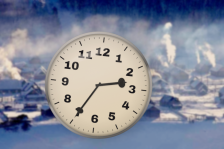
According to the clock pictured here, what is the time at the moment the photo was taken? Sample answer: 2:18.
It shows 2:35
